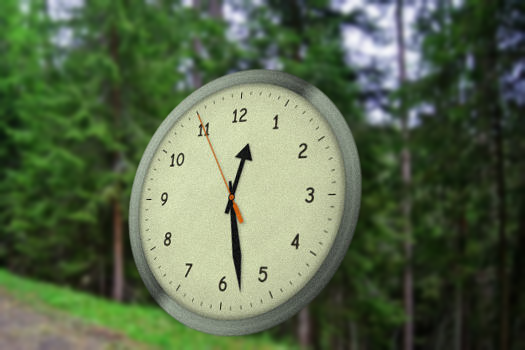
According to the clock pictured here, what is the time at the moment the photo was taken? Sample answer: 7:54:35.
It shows 12:27:55
